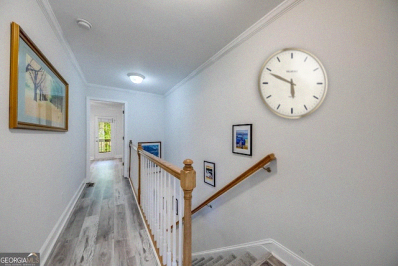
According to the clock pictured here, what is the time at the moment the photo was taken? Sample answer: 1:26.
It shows 5:49
